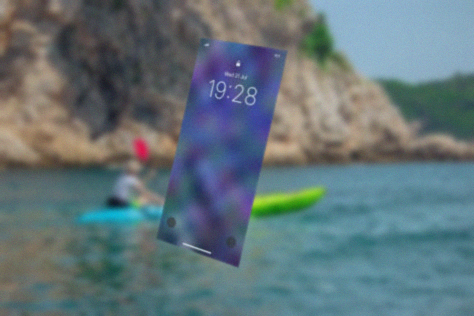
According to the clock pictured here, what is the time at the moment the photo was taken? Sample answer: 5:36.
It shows 19:28
